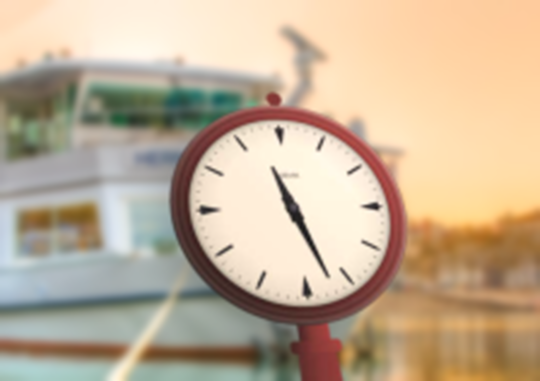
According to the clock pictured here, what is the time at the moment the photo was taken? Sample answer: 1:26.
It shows 11:27
